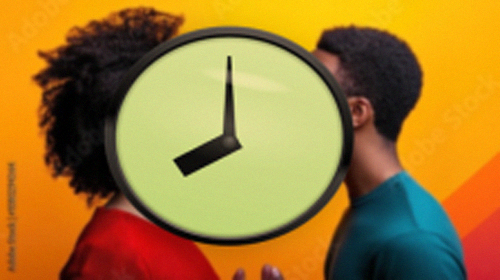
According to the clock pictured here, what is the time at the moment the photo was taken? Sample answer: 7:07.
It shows 8:00
